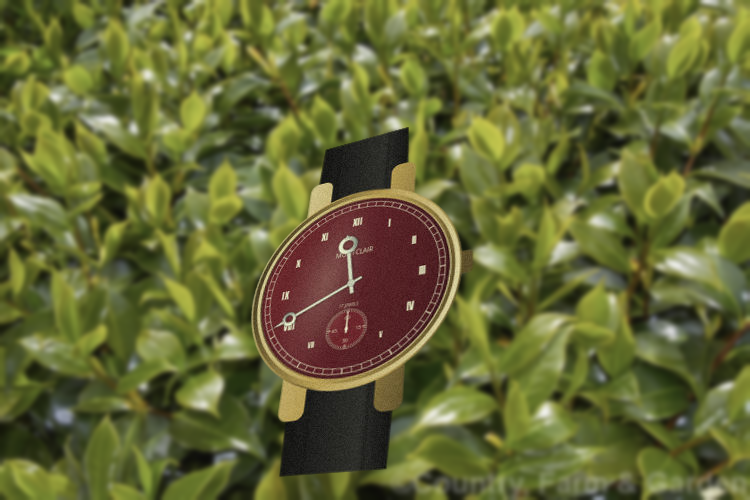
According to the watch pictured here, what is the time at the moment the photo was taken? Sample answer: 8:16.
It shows 11:41
